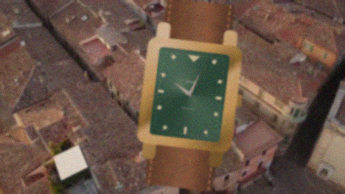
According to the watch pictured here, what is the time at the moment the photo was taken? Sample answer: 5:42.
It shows 10:03
